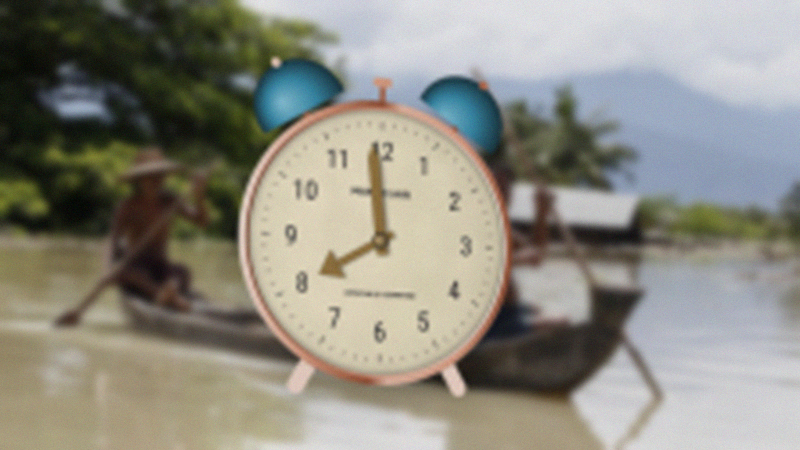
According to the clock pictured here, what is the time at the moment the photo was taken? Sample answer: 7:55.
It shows 7:59
